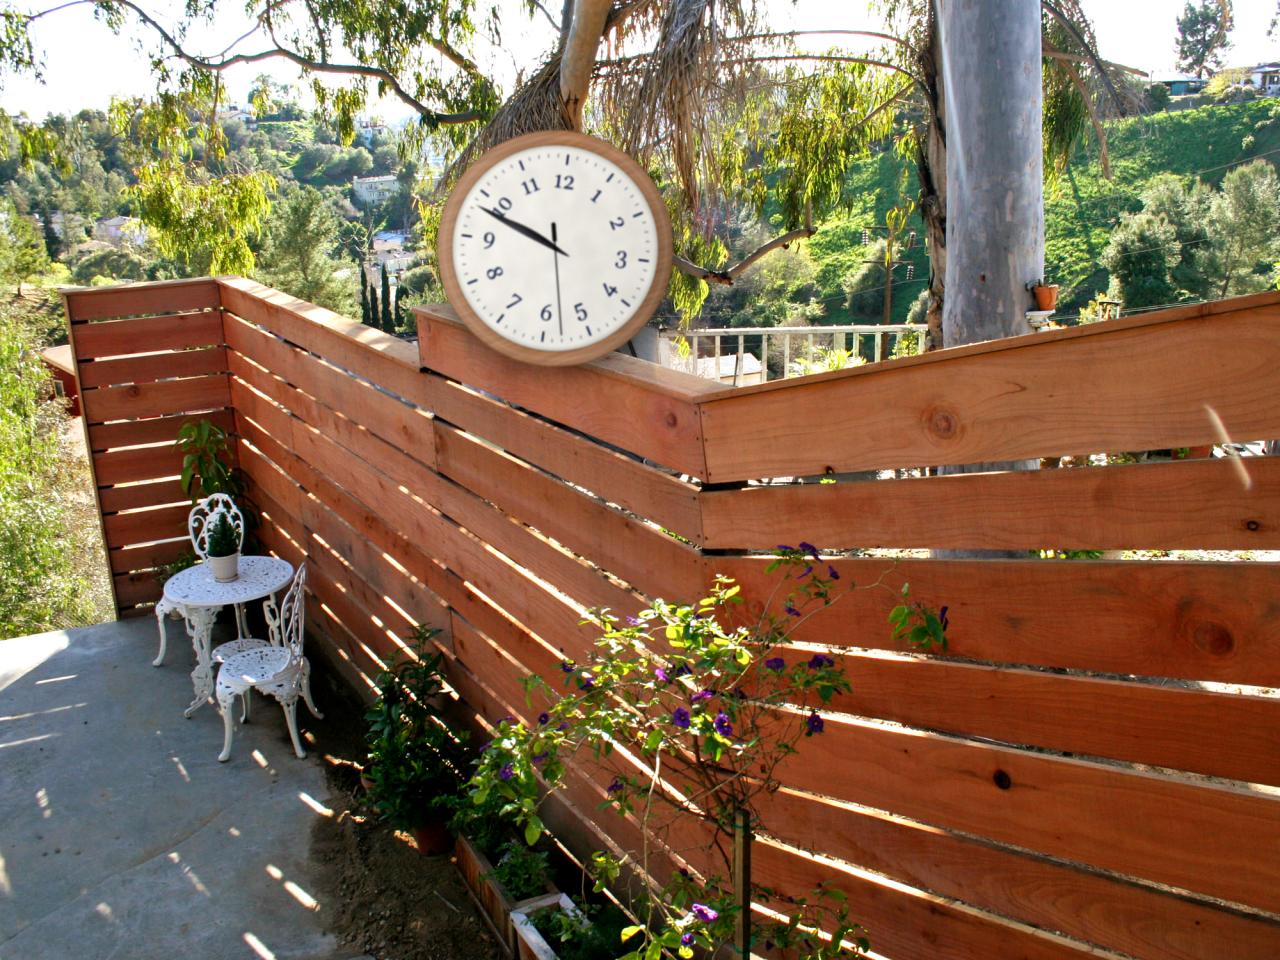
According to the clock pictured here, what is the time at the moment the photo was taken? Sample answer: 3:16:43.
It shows 9:48:28
